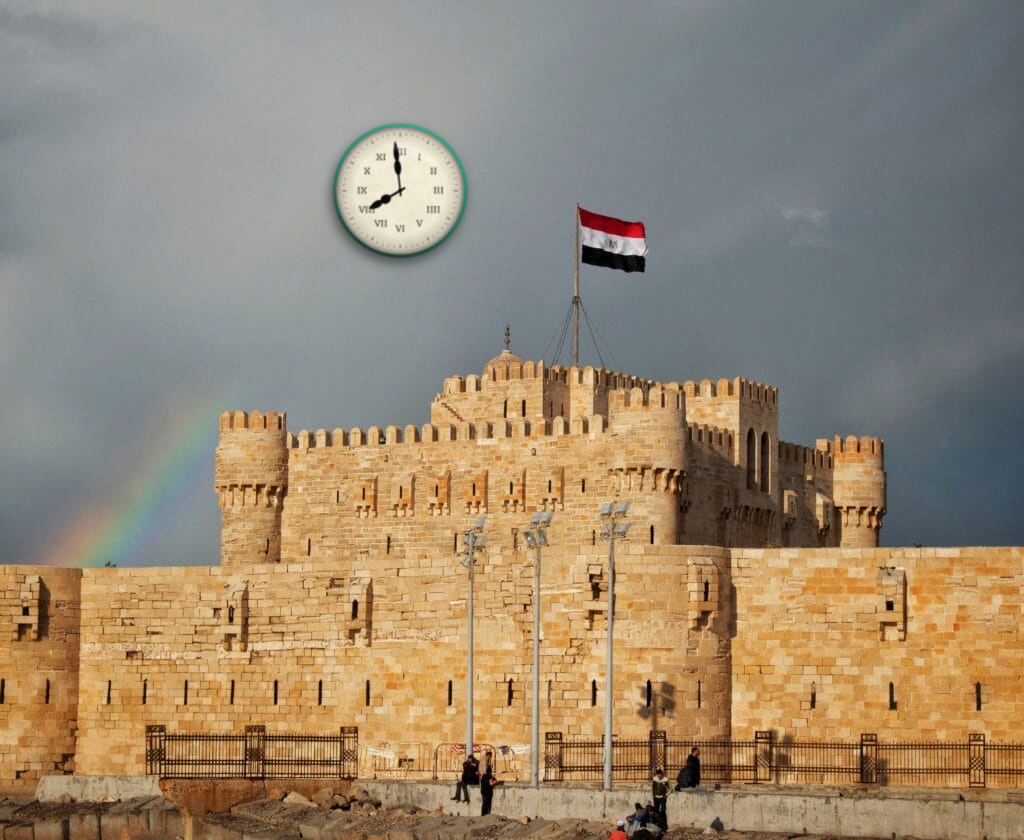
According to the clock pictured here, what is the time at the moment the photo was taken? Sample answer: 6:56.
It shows 7:59
